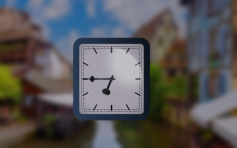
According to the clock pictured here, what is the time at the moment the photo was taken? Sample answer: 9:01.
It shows 6:45
